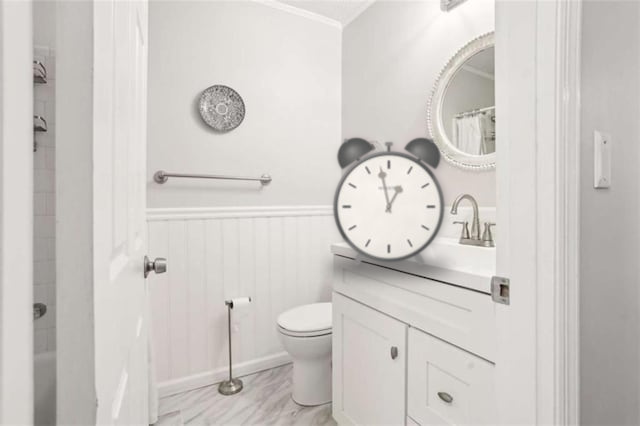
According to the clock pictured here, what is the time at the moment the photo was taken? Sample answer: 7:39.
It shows 12:58
